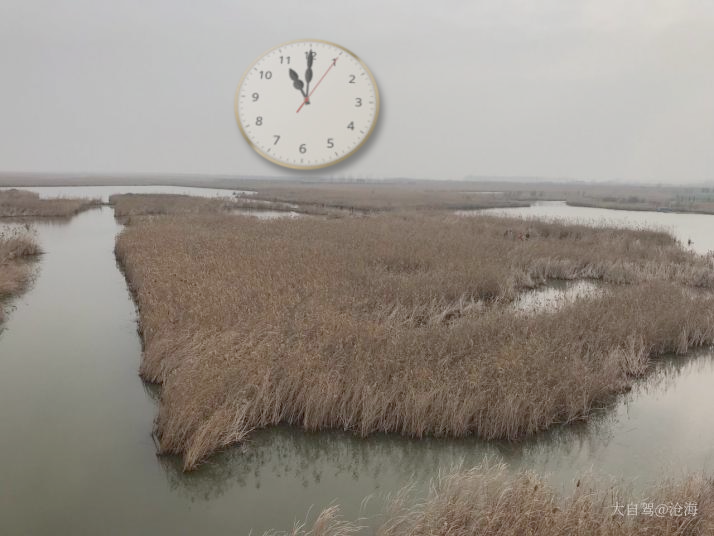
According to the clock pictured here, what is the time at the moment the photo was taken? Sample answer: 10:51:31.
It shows 11:00:05
